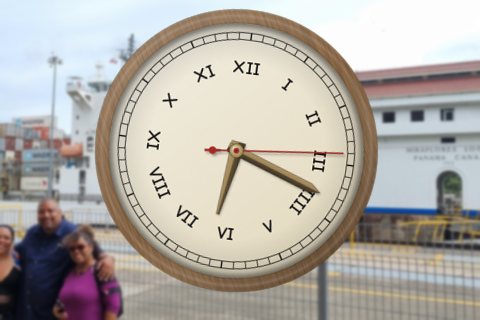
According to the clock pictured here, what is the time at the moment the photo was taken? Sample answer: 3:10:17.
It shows 6:18:14
